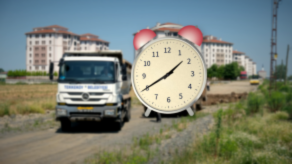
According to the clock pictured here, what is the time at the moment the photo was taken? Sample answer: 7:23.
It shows 1:40
